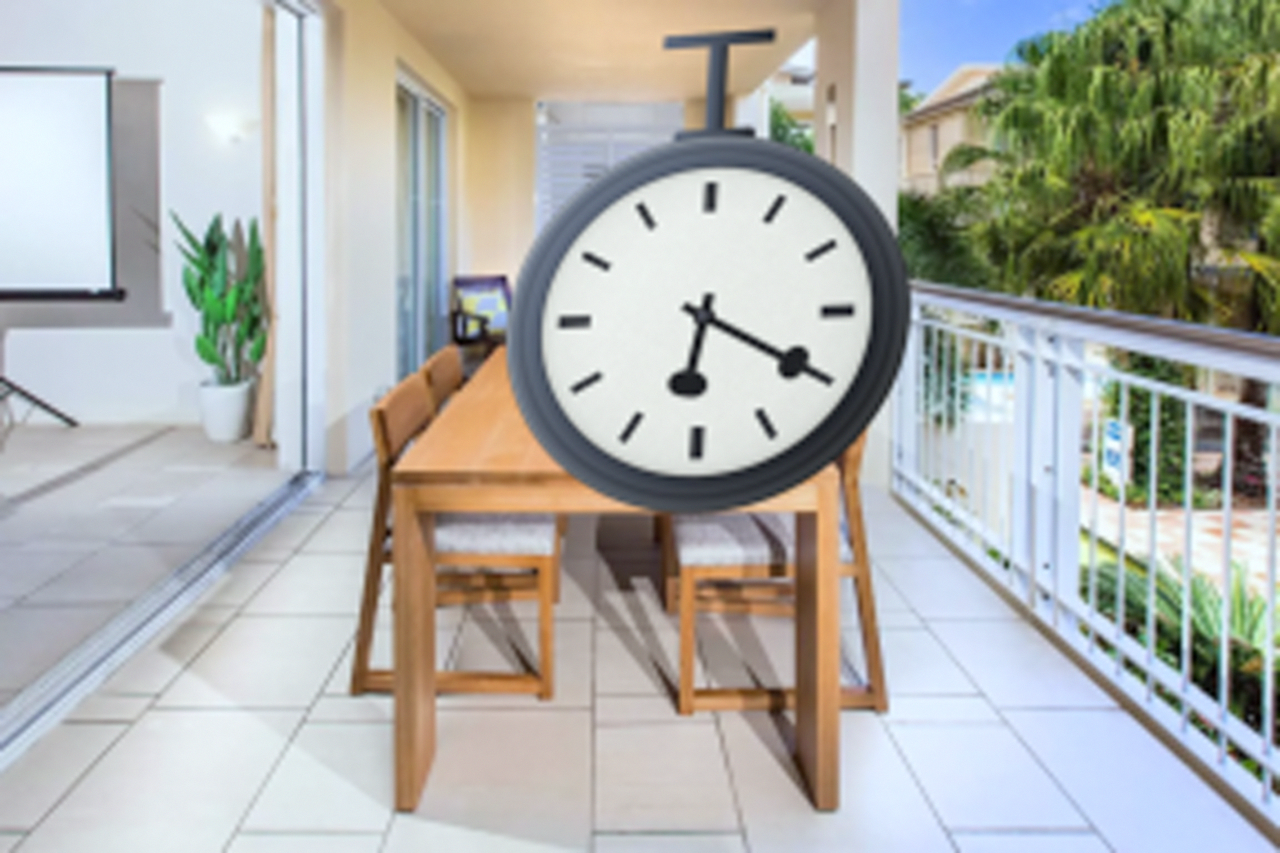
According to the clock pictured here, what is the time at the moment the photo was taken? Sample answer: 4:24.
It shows 6:20
